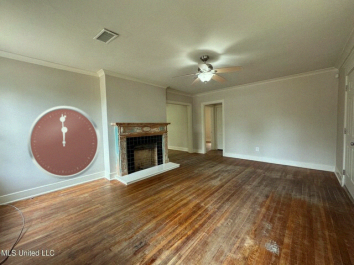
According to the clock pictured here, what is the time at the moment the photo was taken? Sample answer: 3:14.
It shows 11:59
